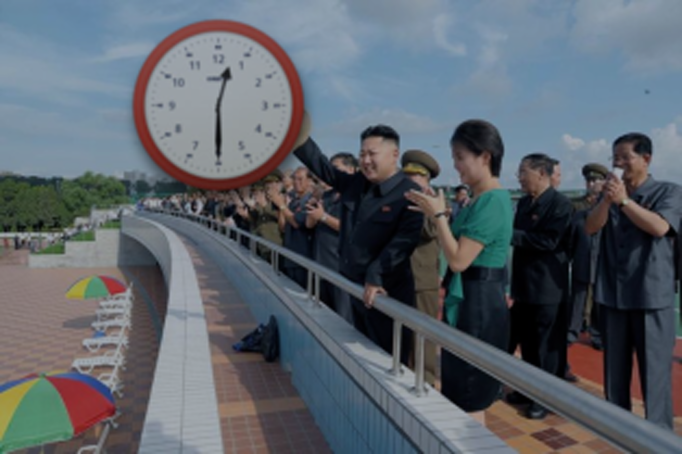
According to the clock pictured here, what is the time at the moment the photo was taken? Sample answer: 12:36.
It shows 12:30
